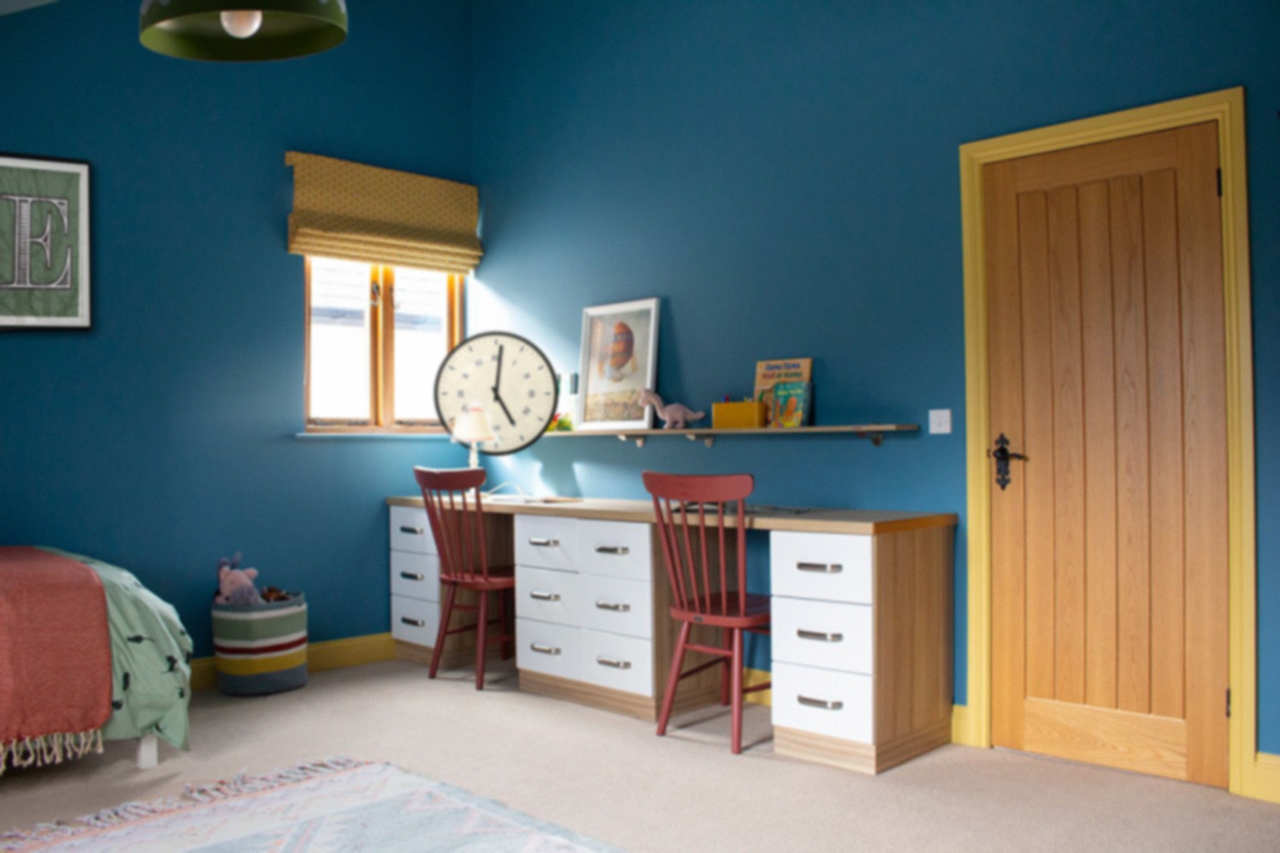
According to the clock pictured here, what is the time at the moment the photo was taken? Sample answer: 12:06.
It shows 5:01
